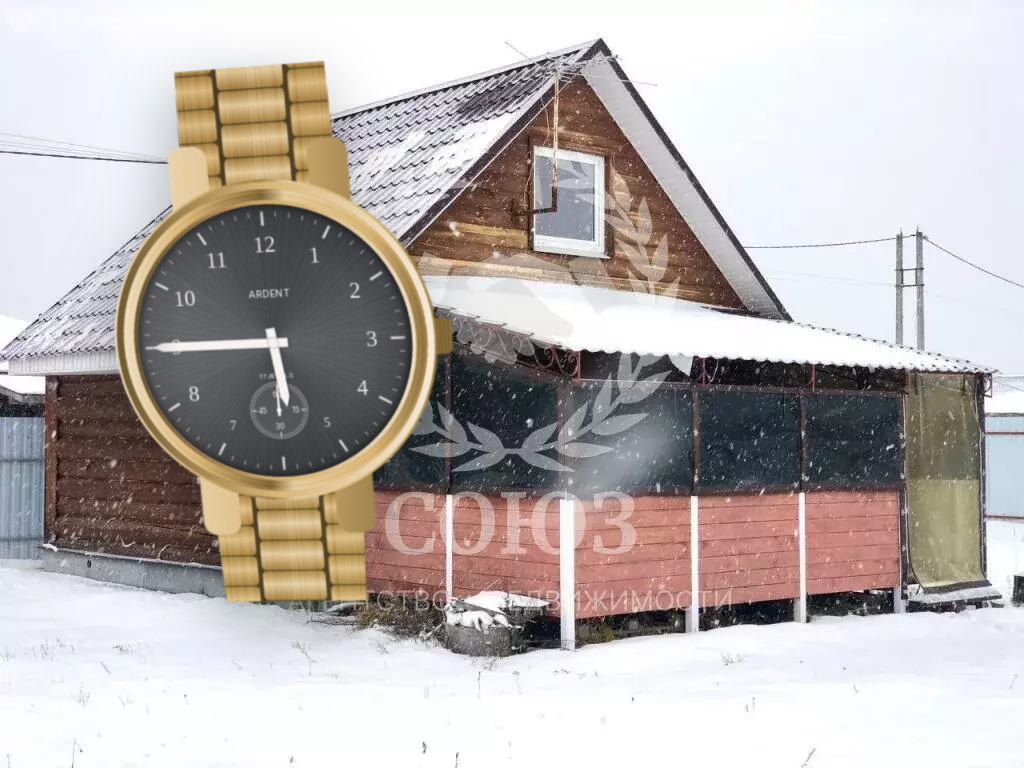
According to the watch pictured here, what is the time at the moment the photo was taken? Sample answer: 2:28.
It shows 5:45
